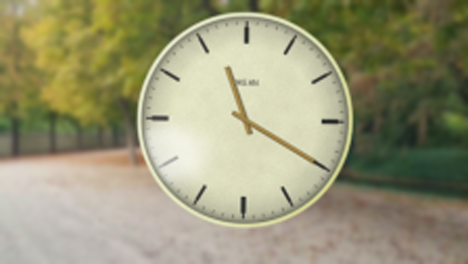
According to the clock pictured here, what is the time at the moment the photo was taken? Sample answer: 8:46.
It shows 11:20
